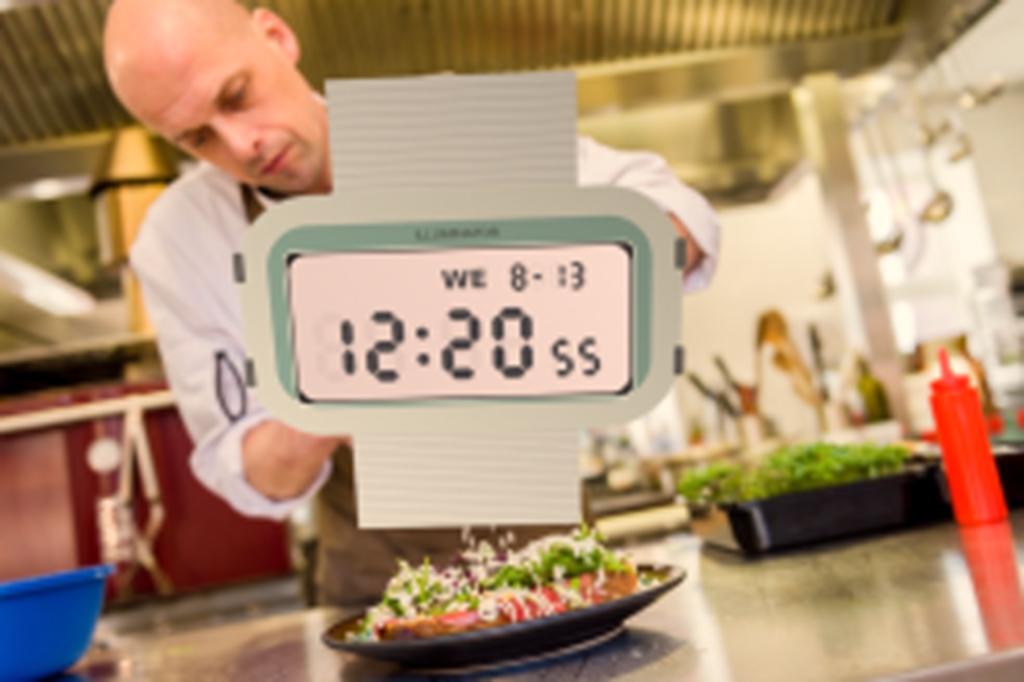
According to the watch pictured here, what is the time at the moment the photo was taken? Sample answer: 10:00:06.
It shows 12:20:55
